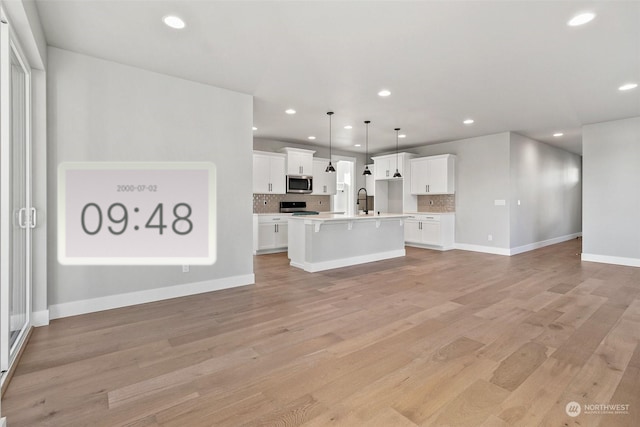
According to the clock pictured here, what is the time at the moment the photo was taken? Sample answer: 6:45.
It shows 9:48
